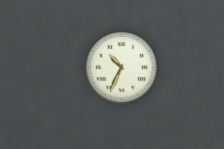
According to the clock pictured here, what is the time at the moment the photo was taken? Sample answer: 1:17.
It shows 10:34
